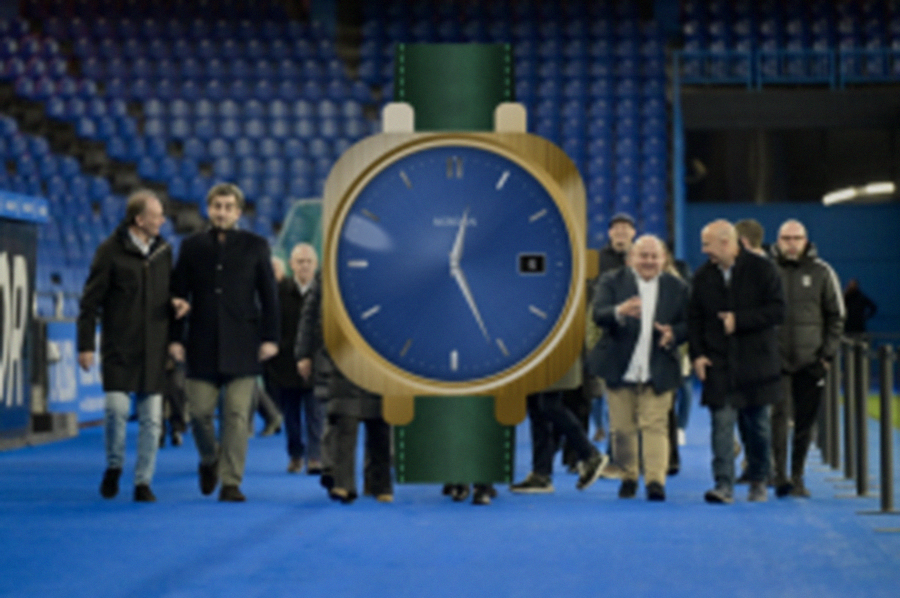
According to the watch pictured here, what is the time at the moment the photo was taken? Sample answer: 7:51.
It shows 12:26
